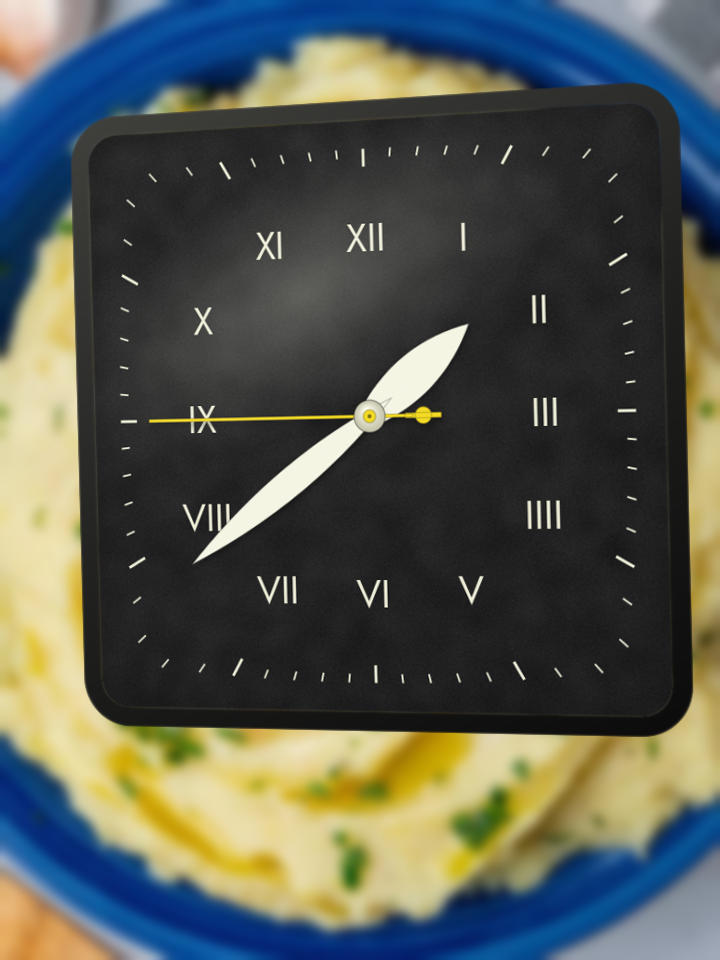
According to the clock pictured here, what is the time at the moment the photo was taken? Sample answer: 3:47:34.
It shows 1:38:45
